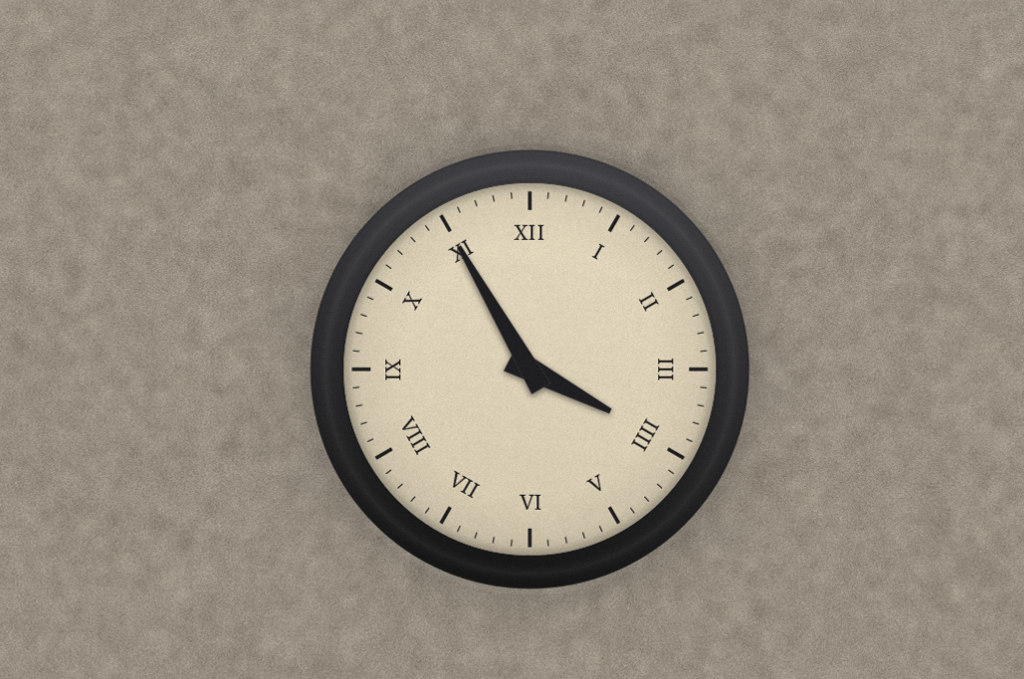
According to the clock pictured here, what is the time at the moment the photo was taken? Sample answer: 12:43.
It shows 3:55
